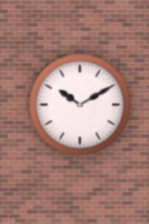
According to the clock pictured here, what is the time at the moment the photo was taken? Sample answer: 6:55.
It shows 10:10
